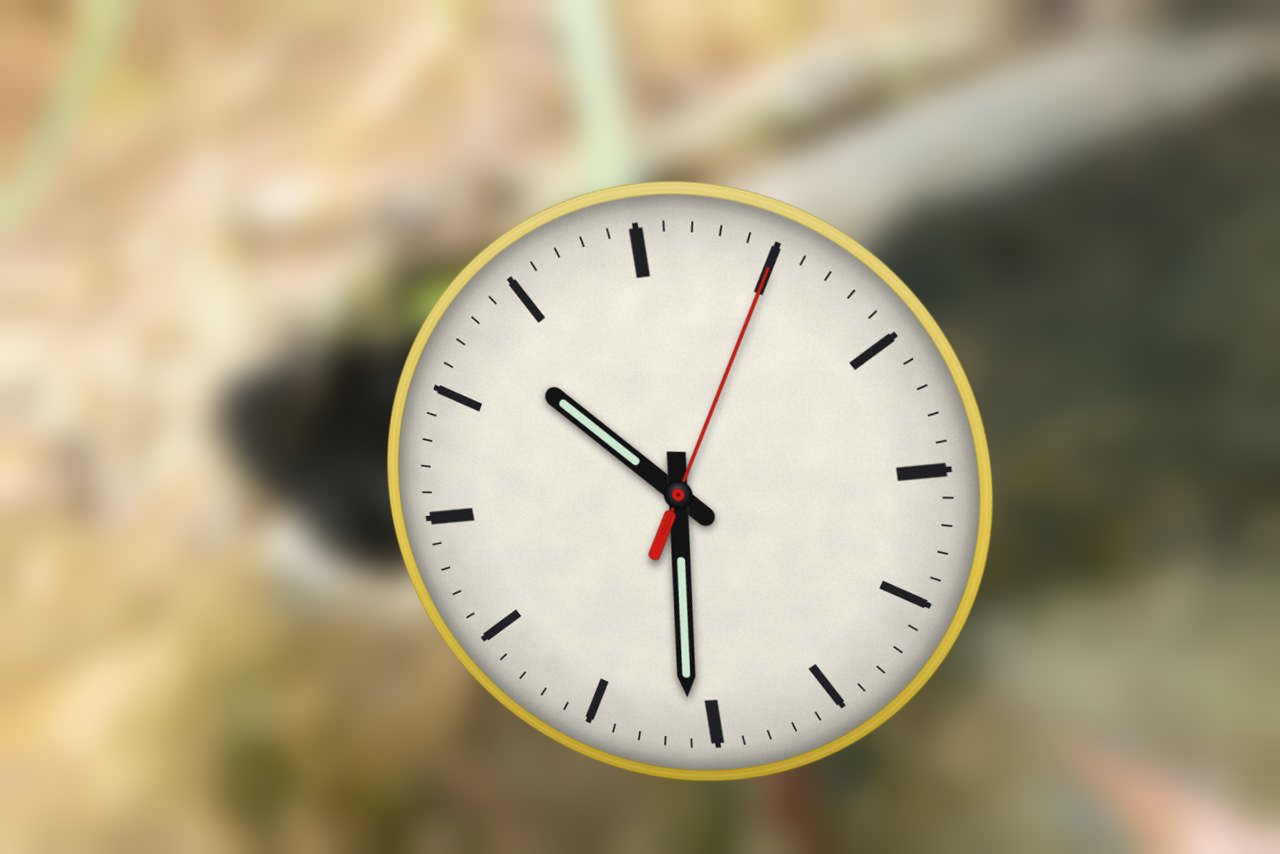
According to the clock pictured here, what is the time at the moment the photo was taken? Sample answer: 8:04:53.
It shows 10:31:05
